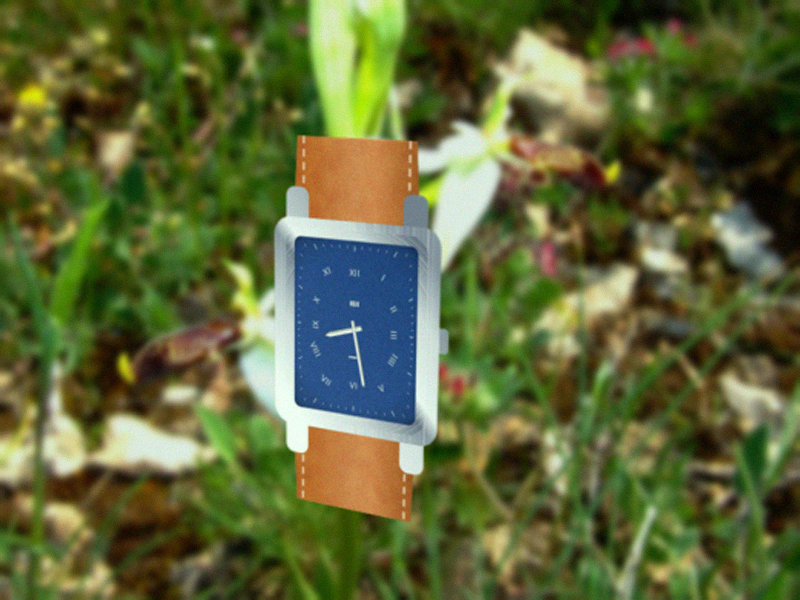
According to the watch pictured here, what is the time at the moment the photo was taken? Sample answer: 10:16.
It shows 8:28
